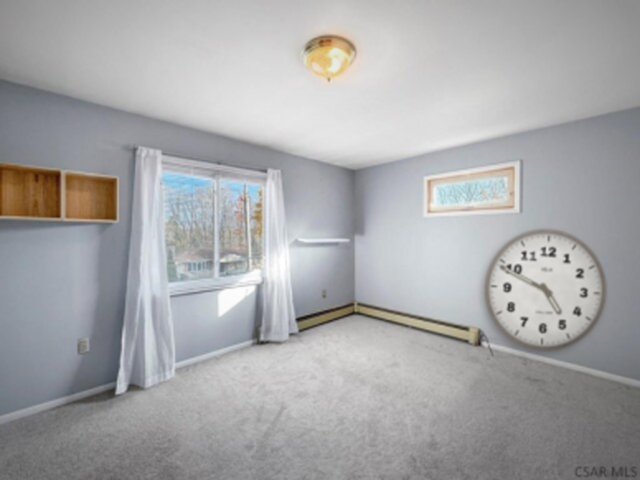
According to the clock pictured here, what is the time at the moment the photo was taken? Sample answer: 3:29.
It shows 4:49
